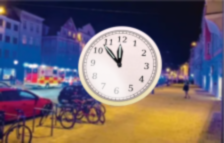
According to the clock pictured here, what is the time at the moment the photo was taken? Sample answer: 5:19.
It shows 11:53
